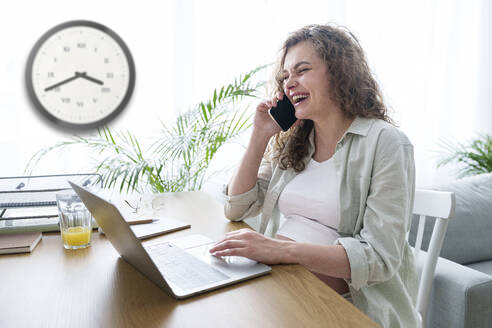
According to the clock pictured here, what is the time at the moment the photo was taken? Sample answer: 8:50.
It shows 3:41
